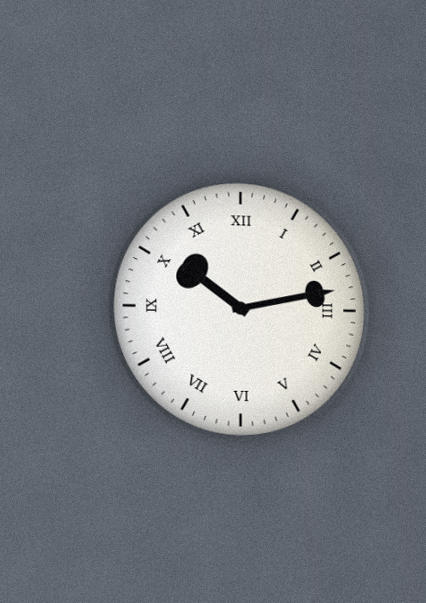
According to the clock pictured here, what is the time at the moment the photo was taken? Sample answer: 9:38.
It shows 10:13
